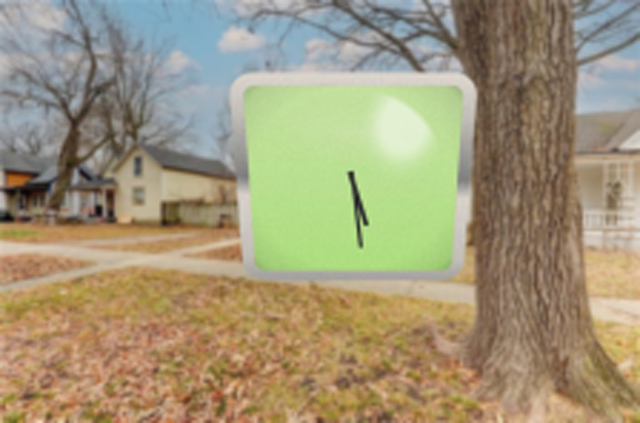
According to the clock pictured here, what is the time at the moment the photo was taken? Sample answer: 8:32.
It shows 5:29
